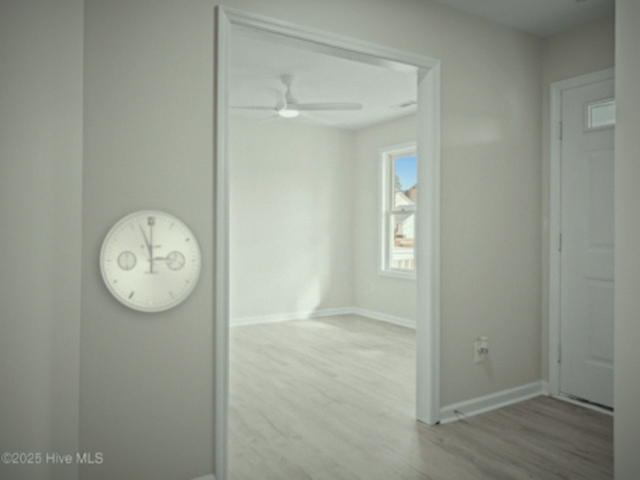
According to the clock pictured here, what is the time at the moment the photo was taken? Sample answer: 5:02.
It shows 2:57
